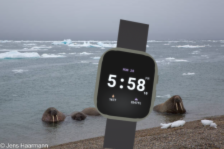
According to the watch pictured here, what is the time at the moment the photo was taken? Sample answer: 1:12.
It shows 5:58
